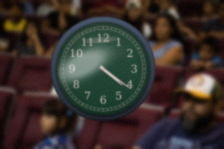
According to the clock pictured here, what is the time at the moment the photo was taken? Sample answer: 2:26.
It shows 4:21
